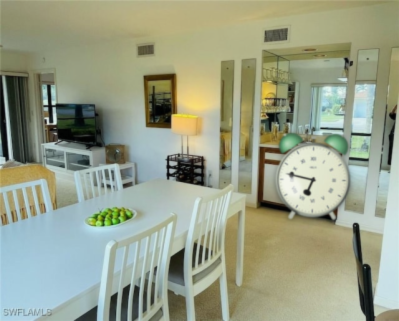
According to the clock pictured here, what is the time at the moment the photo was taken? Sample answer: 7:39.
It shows 6:47
